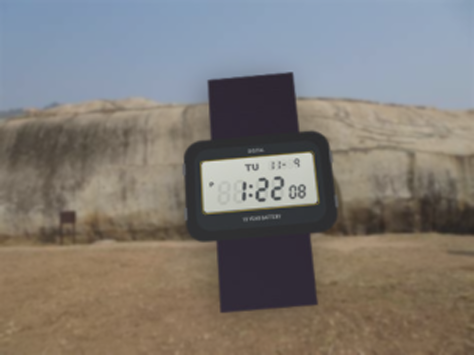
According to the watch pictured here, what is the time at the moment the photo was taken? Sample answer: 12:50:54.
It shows 1:22:08
